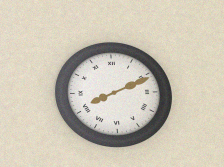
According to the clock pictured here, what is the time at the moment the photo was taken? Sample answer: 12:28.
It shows 8:11
